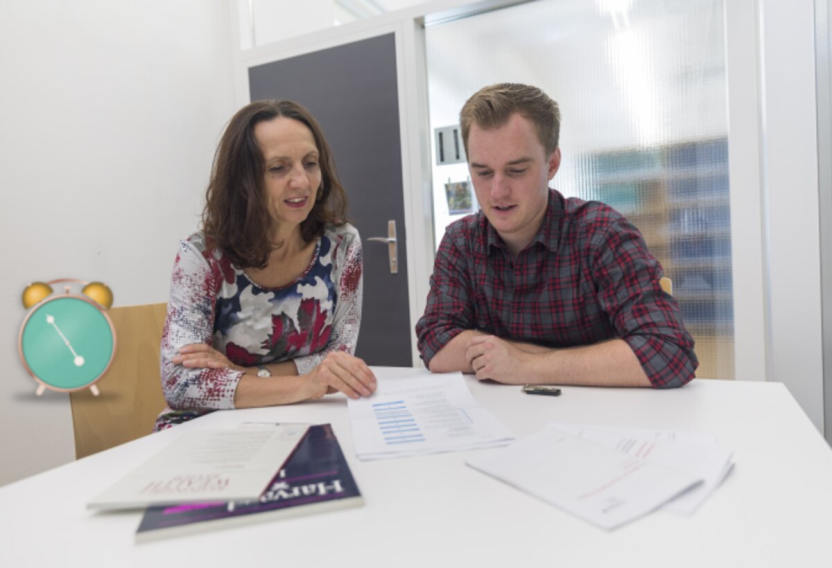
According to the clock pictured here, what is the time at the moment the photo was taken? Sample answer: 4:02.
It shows 4:54
